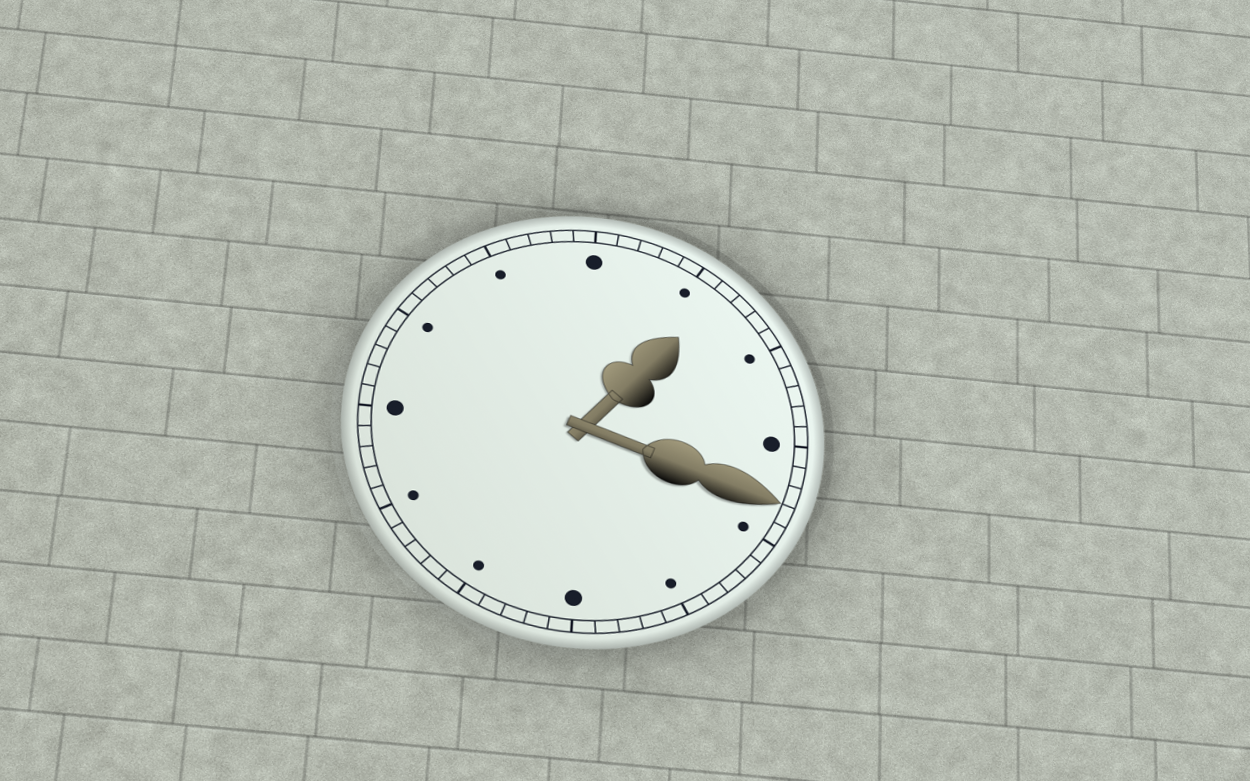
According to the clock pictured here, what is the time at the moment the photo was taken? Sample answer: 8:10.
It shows 1:18
